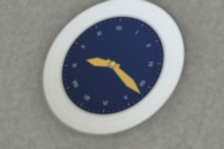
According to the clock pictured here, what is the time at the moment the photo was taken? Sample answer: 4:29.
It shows 9:22
